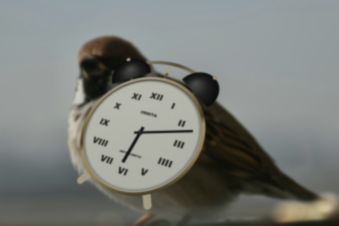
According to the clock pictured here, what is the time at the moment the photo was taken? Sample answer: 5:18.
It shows 6:12
